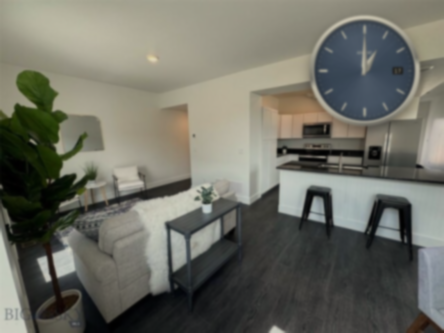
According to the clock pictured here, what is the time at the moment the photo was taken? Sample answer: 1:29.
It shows 1:00
